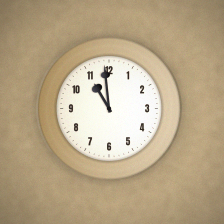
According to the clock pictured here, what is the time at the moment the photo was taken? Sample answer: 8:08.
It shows 10:59
